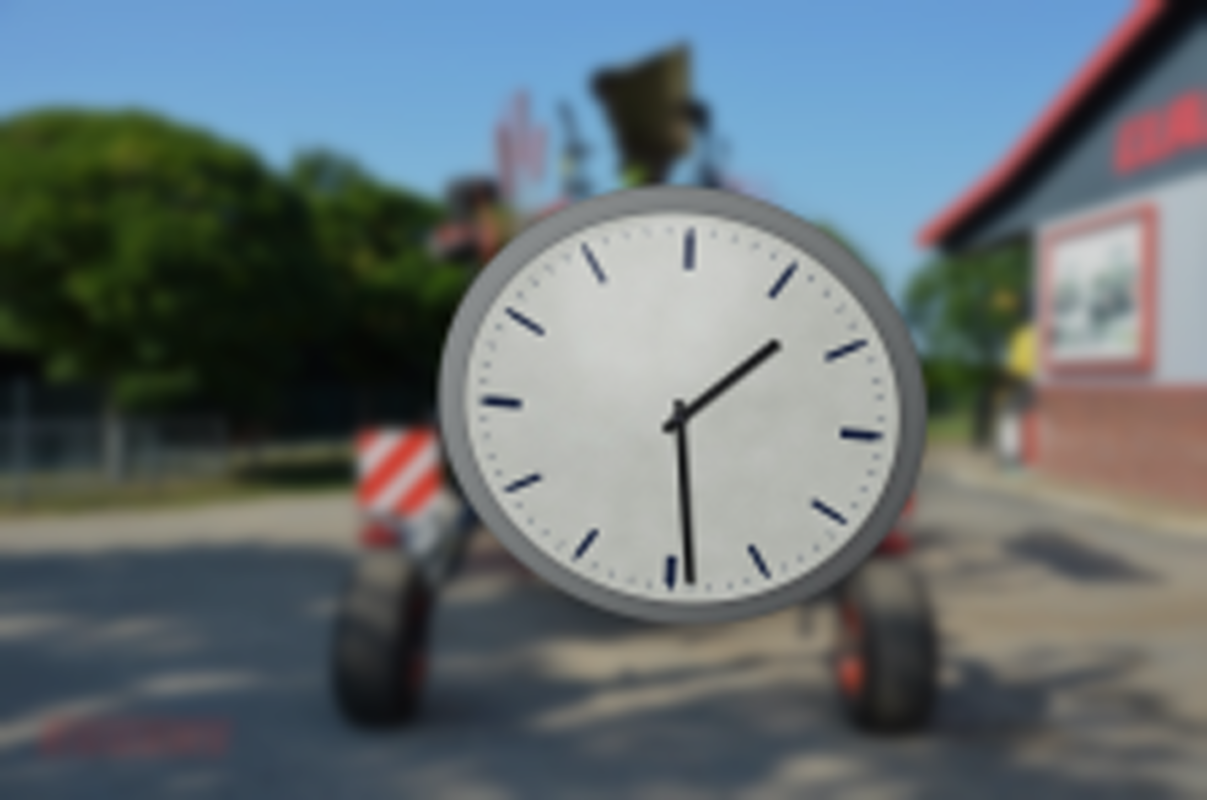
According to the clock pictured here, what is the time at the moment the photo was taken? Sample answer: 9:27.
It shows 1:29
